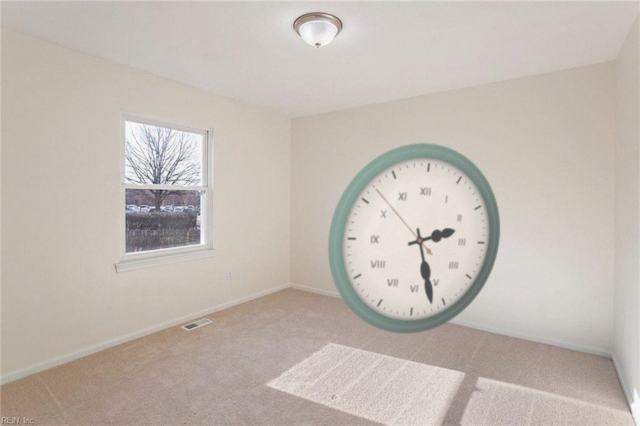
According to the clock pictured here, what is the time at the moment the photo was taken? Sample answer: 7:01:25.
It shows 2:26:52
